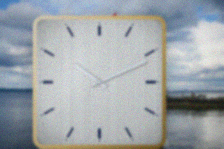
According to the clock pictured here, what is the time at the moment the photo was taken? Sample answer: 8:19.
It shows 10:11
